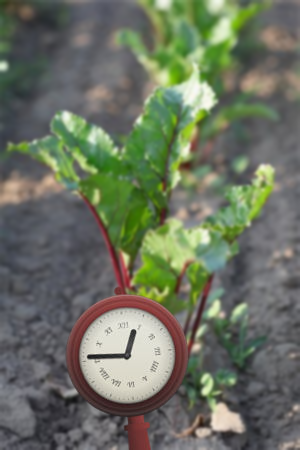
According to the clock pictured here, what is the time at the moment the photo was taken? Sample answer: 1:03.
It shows 12:46
